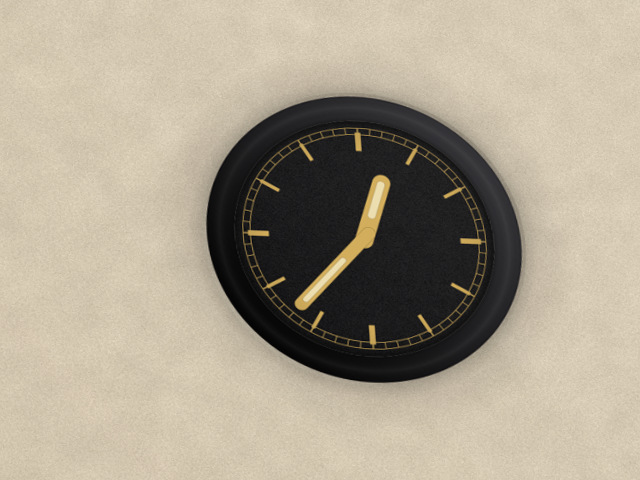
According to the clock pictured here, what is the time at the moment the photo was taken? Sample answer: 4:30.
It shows 12:37
